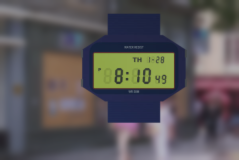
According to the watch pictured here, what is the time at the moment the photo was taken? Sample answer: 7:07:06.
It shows 8:10:49
